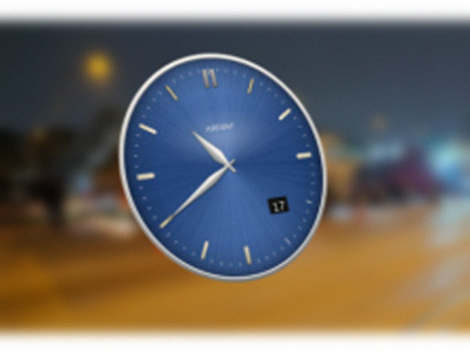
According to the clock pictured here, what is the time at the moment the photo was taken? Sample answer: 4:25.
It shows 10:40
